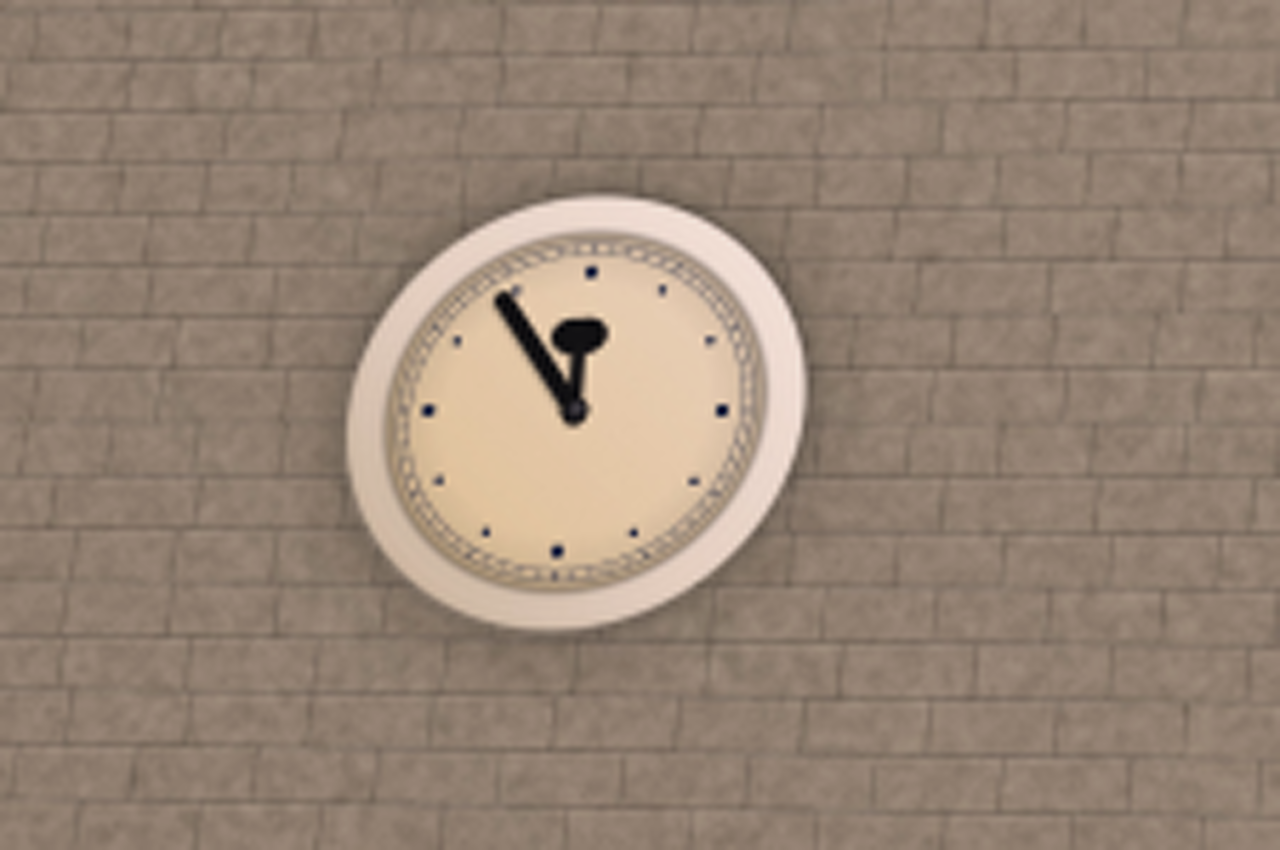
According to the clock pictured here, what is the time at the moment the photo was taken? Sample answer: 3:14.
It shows 11:54
